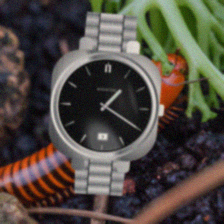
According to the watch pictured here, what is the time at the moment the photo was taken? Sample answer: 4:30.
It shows 1:20
